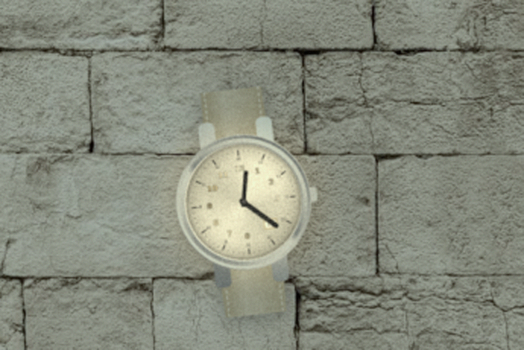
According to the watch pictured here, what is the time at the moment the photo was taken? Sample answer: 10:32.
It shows 12:22
